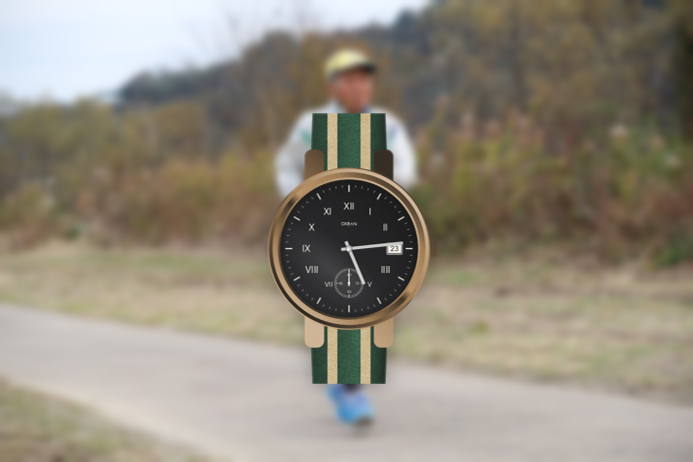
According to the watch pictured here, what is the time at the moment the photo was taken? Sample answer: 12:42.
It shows 5:14
